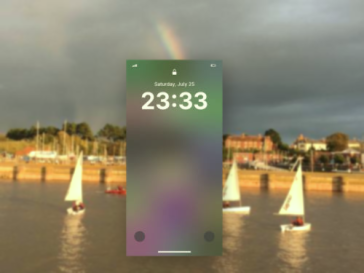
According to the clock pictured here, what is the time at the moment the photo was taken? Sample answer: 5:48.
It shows 23:33
